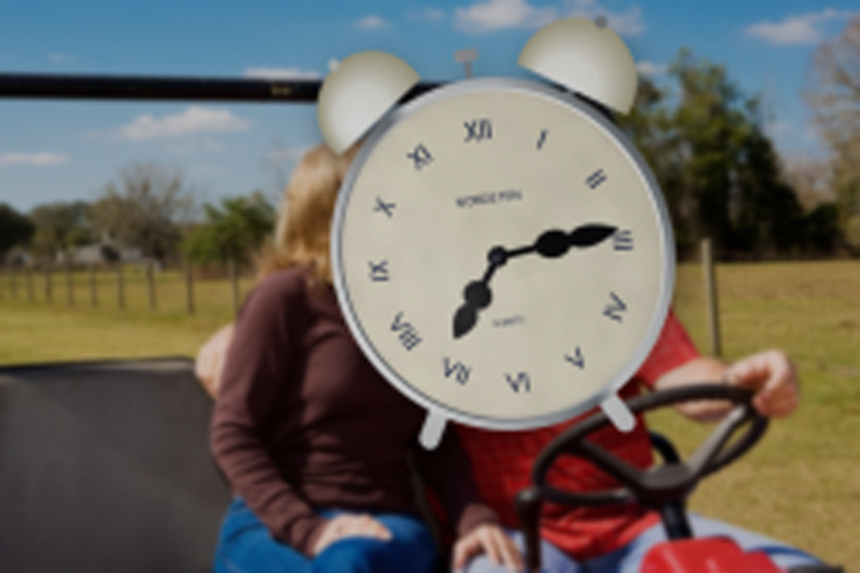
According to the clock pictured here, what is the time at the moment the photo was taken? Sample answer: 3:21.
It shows 7:14
